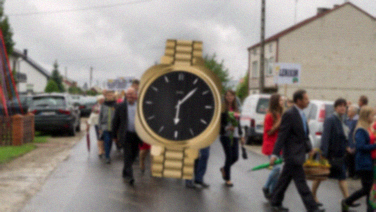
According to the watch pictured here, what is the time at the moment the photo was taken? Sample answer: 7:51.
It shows 6:07
